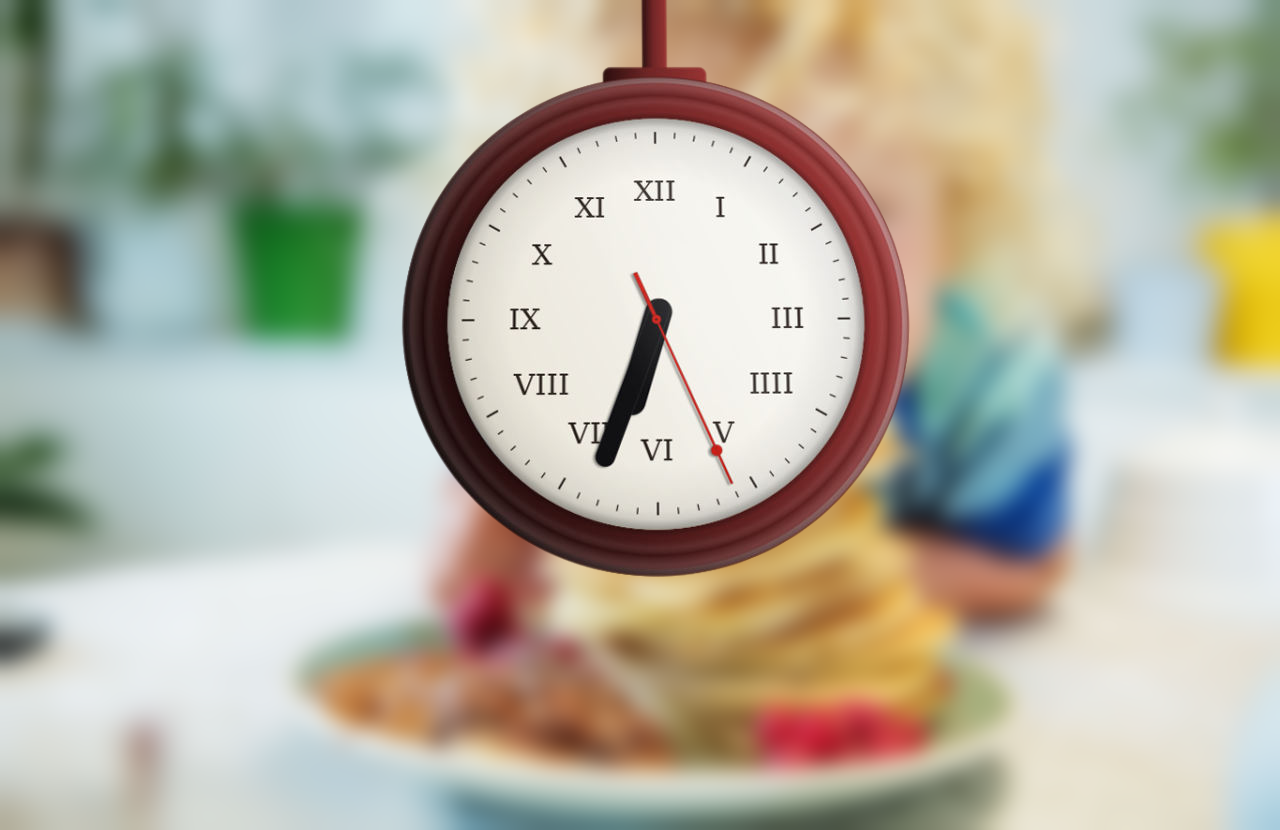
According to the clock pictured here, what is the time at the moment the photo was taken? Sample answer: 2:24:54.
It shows 6:33:26
